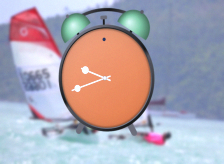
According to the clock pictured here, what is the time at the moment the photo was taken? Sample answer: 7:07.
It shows 9:42
